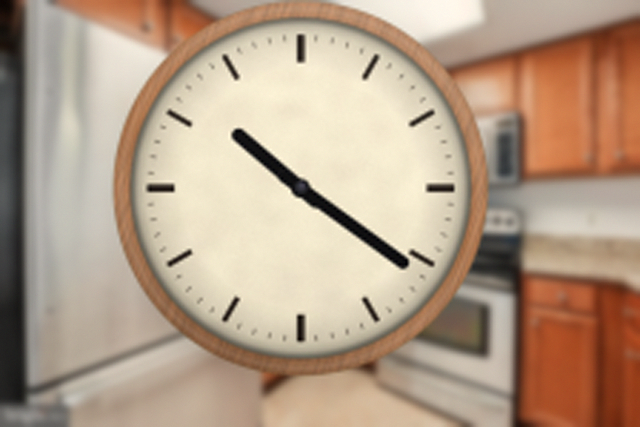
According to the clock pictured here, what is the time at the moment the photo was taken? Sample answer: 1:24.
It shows 10:21
